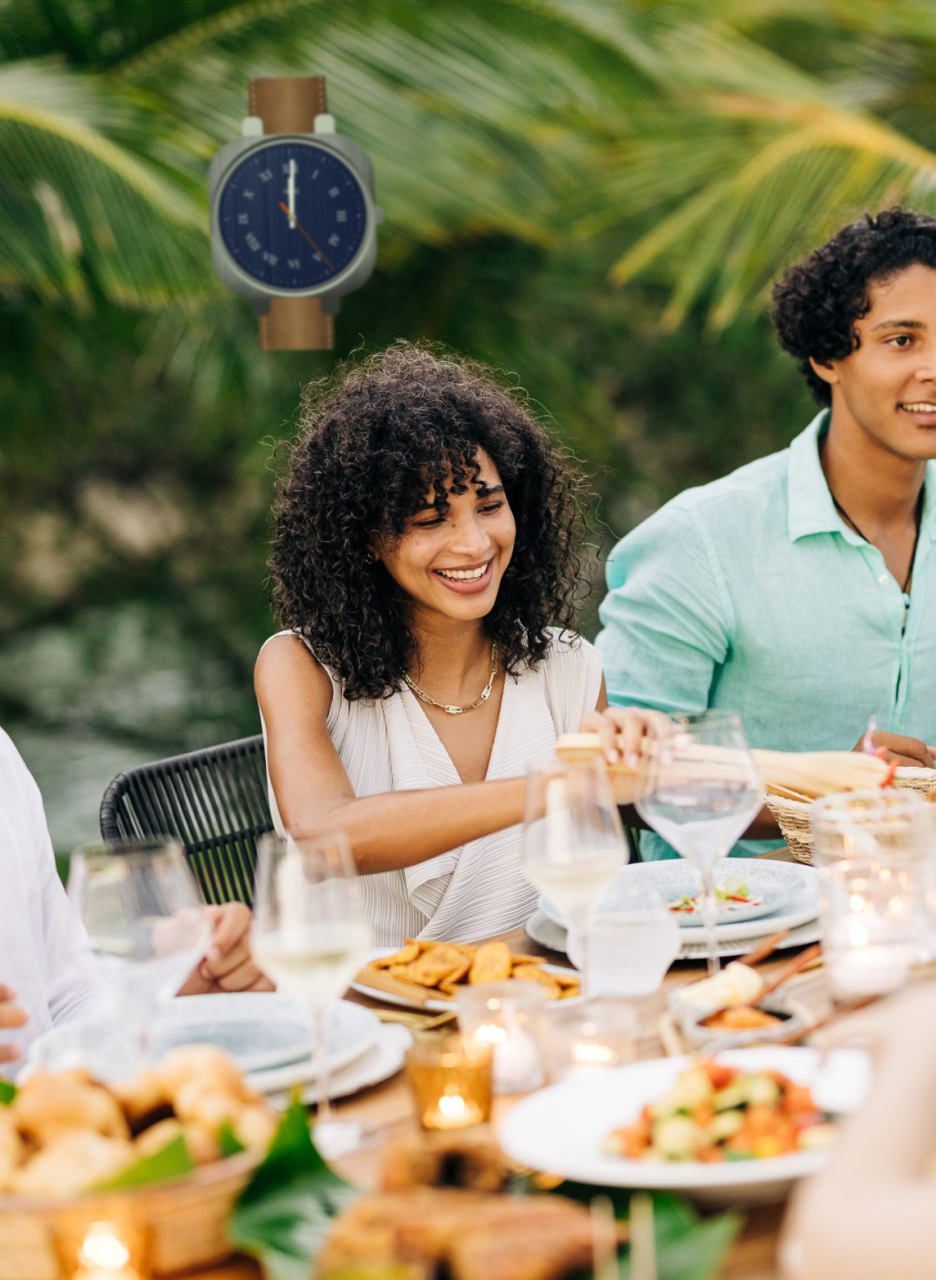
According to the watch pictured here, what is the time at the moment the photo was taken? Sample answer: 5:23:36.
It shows 12:00:24
